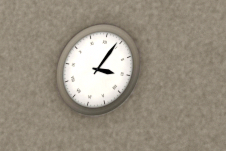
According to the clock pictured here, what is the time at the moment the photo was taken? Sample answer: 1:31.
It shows 3:04
